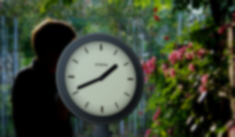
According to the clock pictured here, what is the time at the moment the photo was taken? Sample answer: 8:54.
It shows 1:41
